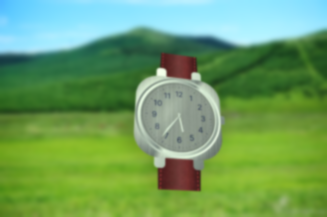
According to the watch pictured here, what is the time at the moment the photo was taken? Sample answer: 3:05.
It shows 5:36
